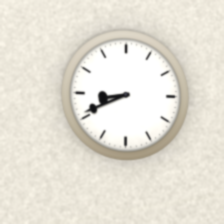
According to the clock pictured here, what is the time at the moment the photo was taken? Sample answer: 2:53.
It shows 8:41
